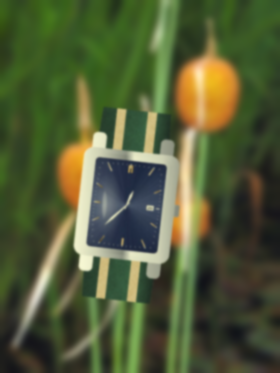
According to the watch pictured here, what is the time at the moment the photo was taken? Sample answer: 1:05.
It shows 12:37
